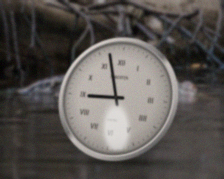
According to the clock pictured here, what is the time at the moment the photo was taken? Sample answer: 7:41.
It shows 8:57
